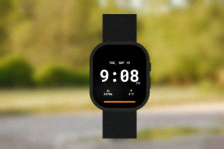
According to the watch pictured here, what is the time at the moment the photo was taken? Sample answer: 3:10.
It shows 9:08
